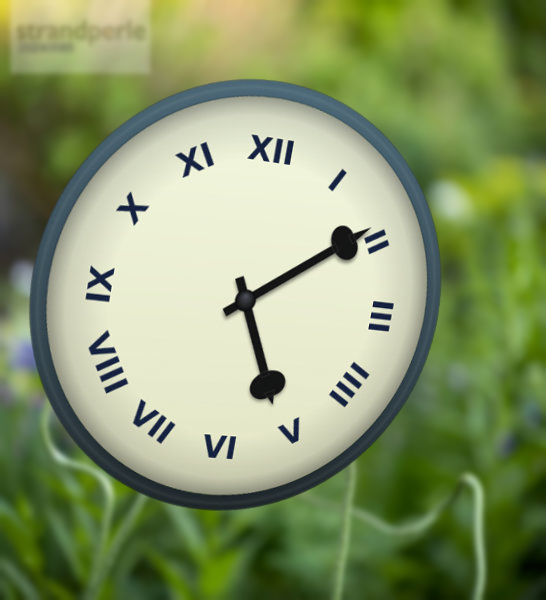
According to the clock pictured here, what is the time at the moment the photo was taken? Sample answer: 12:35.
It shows 5:09
